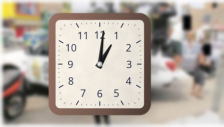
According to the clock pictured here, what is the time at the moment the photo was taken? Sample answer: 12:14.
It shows 1:01
